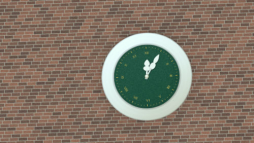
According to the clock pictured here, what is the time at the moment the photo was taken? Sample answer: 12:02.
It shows 12:05
